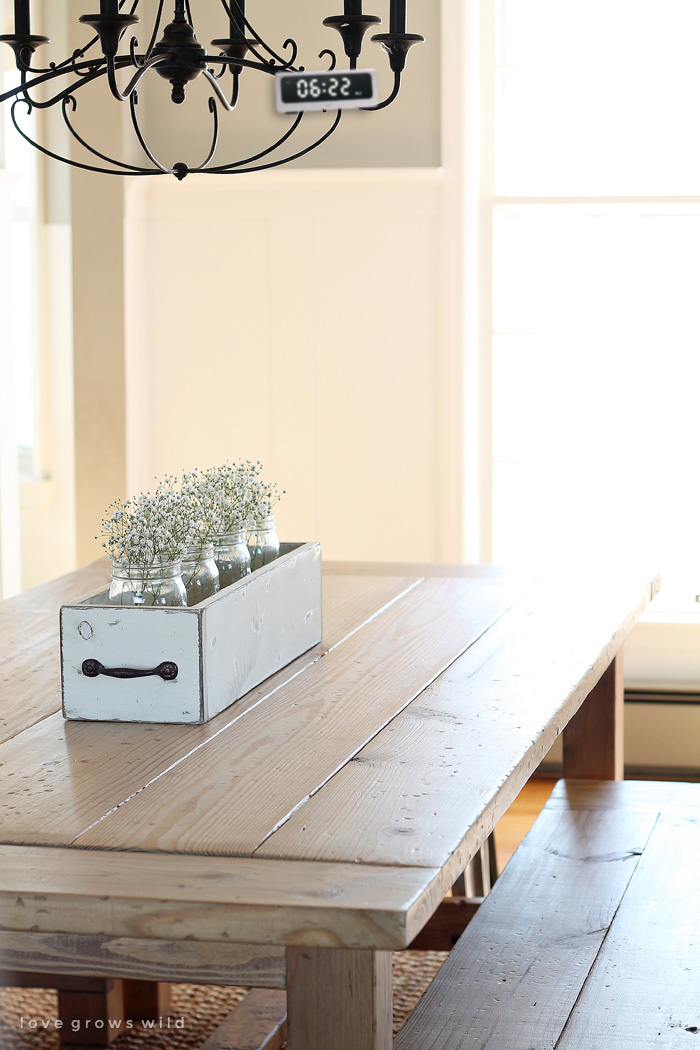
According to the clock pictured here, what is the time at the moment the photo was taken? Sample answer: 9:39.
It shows 6:22
